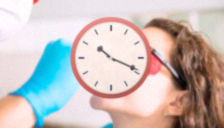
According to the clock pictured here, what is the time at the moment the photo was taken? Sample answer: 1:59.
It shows 10:19
